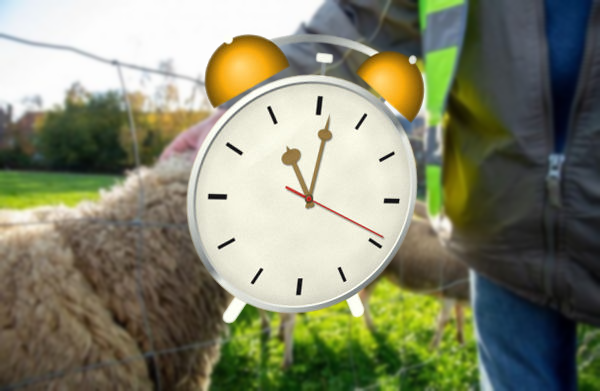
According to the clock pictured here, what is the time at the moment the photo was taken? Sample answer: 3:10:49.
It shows 11:01:19
